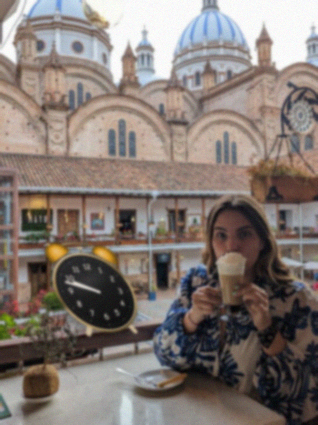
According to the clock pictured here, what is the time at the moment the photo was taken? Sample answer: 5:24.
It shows 9:48
